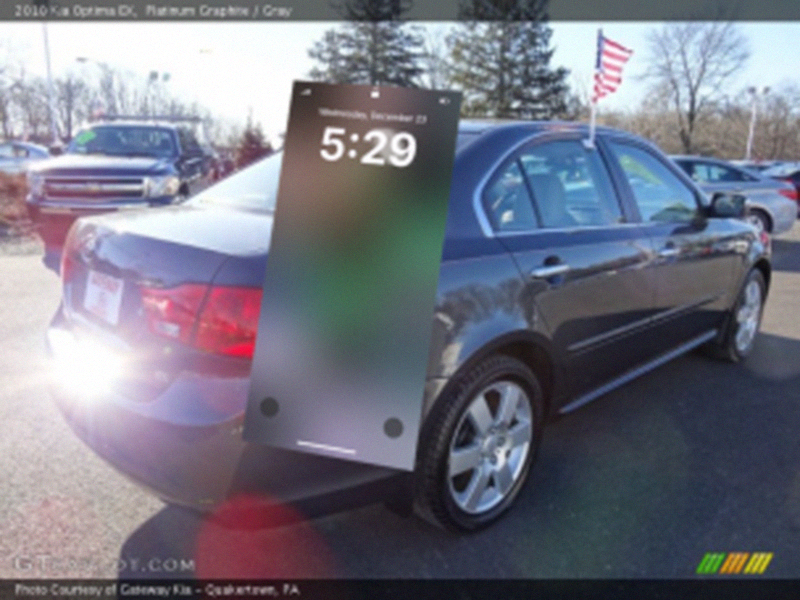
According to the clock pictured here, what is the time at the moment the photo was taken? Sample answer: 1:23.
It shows 5:29
